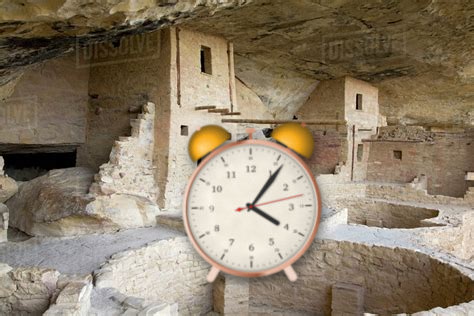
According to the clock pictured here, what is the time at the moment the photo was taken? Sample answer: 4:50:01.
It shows 4:06:13
